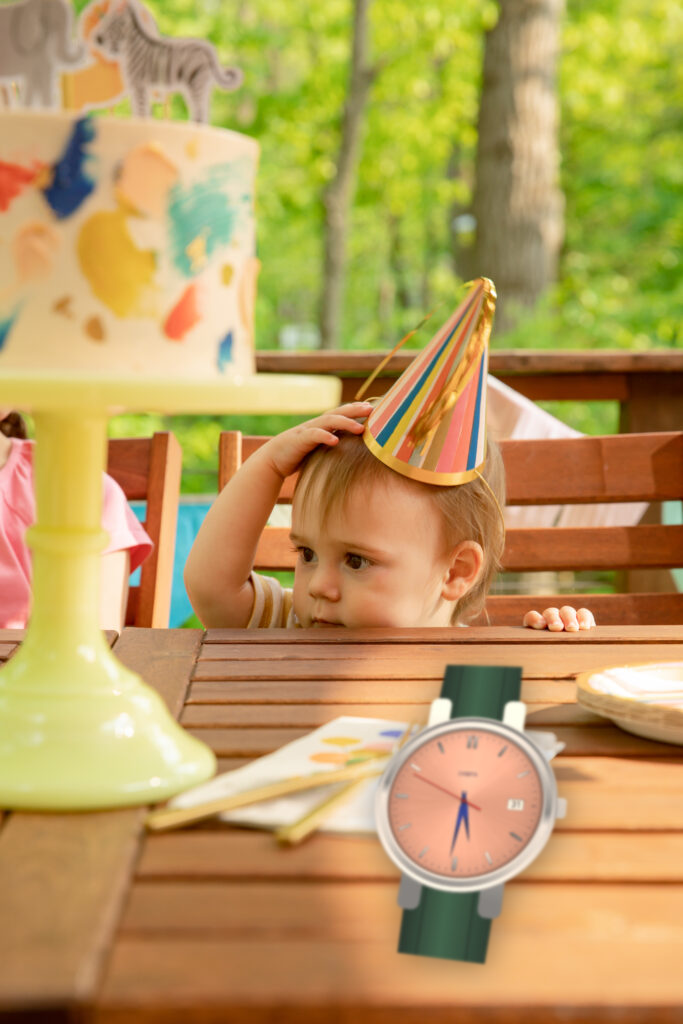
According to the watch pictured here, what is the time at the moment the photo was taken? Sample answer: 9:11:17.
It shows 5:30:49
